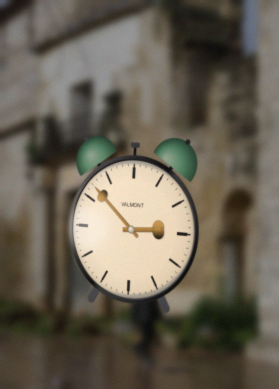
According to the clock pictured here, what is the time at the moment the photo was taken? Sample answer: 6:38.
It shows 2:52
